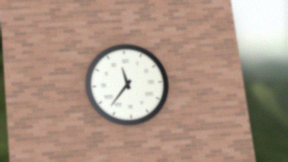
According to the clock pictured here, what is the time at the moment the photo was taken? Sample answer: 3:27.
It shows 11:37
